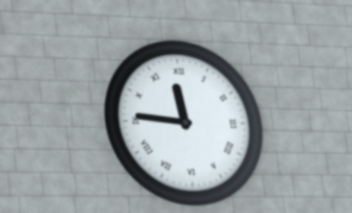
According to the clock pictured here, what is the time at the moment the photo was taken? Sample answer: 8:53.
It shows 11:46
